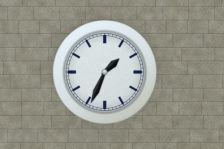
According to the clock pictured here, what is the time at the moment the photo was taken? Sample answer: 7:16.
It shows 1:34
